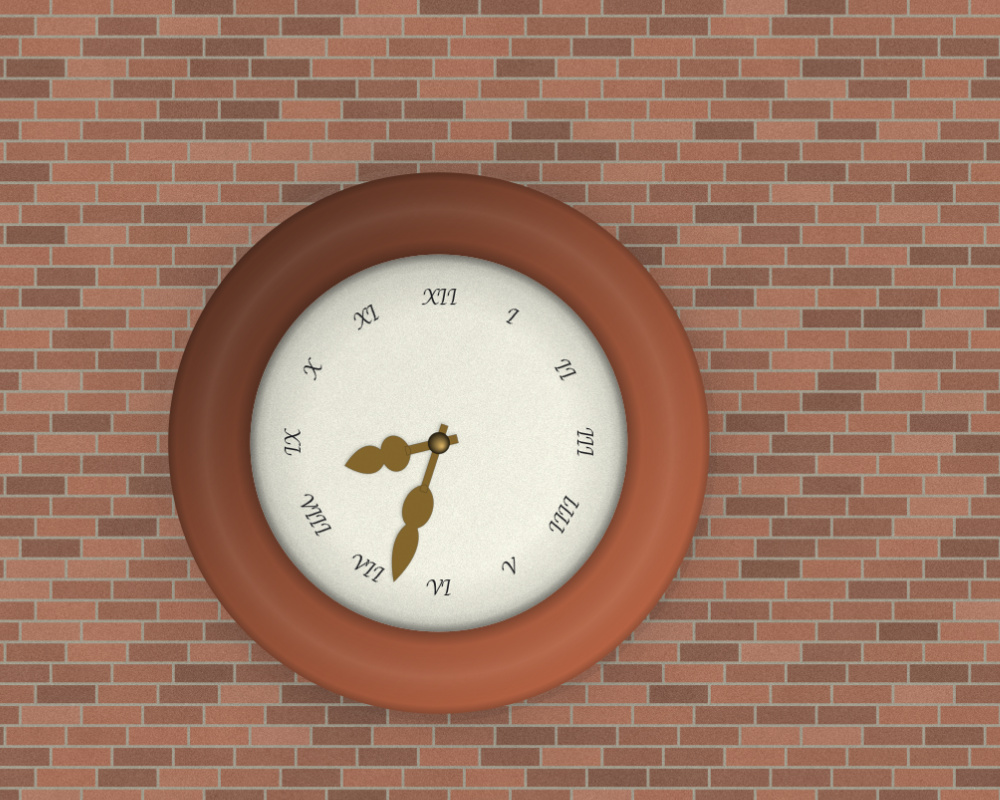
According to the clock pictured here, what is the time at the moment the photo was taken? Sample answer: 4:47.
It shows 8:33
